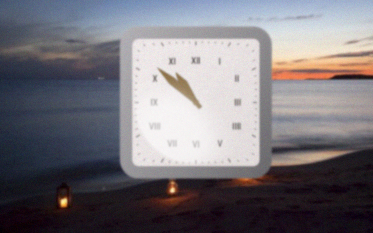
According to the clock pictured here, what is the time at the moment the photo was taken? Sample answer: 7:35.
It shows 10:52
